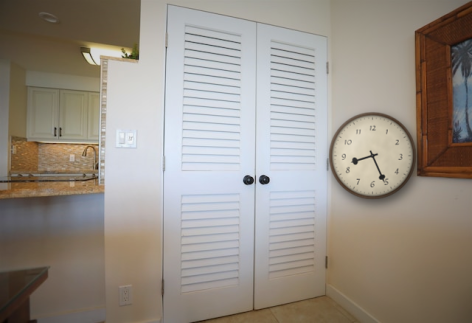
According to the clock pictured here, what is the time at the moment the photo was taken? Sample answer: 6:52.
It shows 8:26
